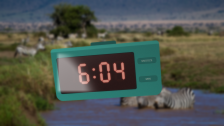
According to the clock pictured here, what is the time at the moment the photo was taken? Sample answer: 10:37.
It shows 6:04
